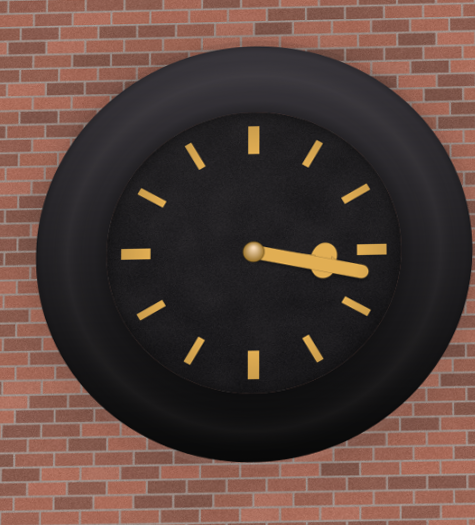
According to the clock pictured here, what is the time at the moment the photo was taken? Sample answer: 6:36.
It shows 3:17
